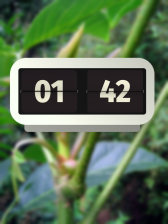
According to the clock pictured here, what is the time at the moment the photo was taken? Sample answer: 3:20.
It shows 1:42
